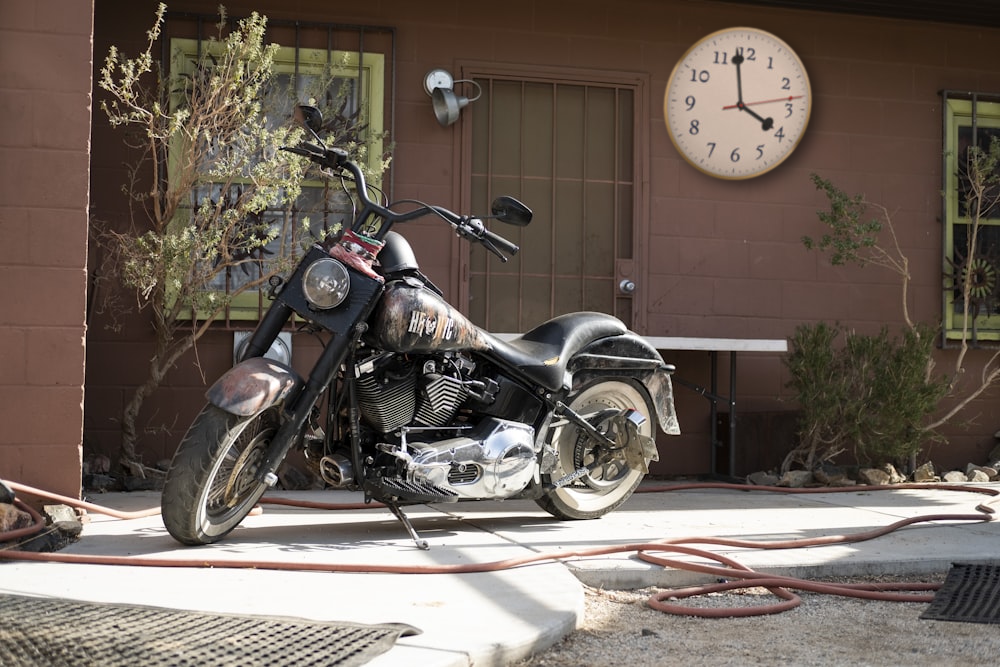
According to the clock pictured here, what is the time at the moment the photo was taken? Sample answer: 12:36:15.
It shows 3:58:13
